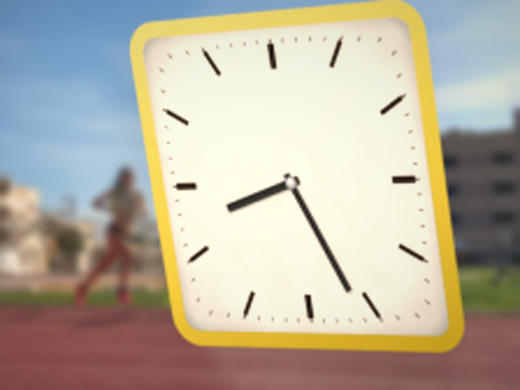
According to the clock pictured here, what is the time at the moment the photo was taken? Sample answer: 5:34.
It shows 8:26
